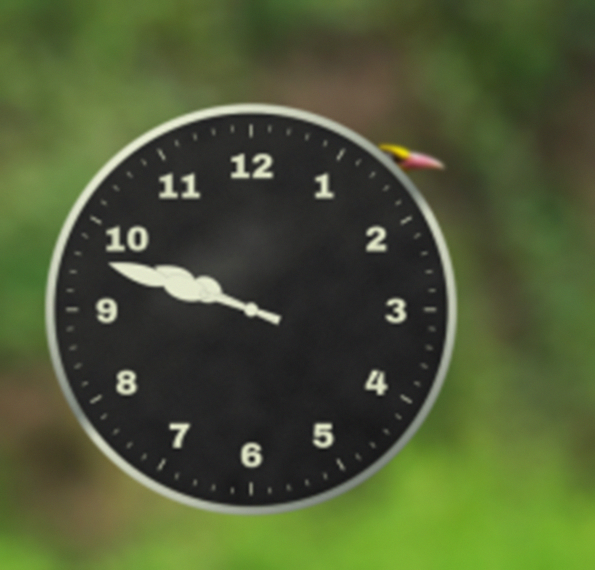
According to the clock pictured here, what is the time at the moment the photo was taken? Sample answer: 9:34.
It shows 9:48
